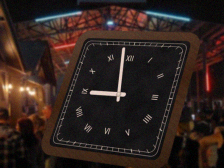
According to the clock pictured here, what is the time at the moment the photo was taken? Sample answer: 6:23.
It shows 8:58
